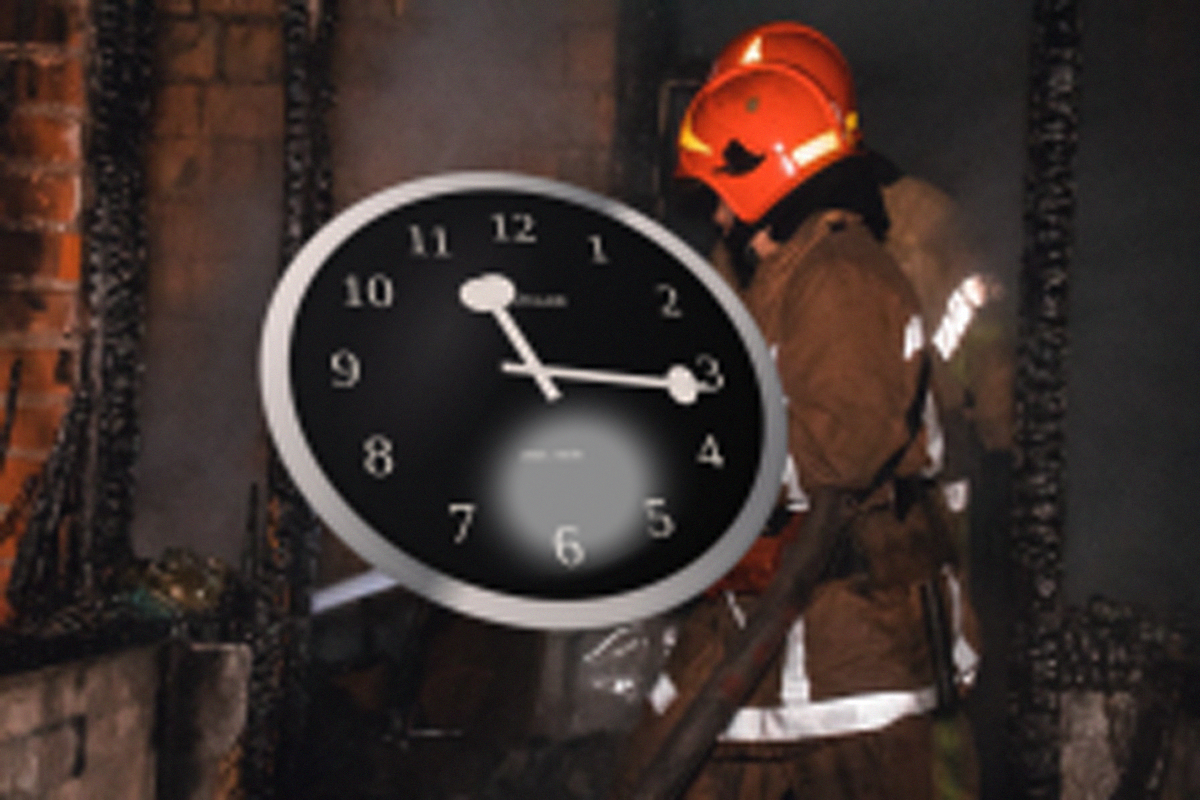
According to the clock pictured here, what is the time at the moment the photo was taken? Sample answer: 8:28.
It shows 11:16
